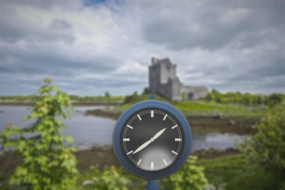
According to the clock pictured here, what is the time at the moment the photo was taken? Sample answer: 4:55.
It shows 1:39
